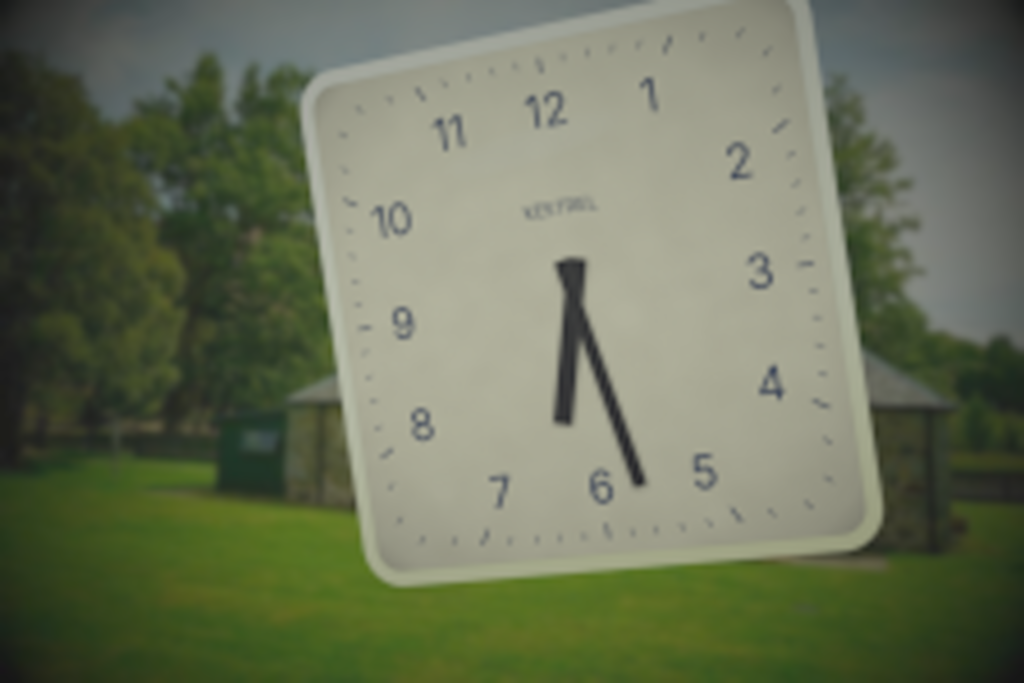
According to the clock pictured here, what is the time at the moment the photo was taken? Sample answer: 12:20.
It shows 6:28
